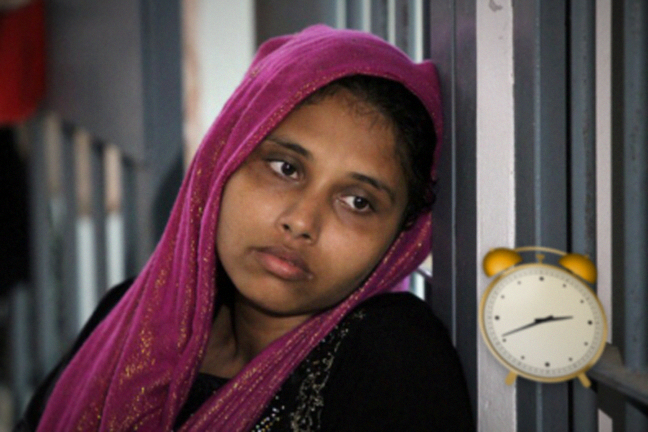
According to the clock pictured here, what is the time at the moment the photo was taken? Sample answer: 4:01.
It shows 2:41
